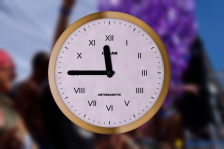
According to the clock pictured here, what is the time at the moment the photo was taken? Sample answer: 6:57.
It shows 11:45
